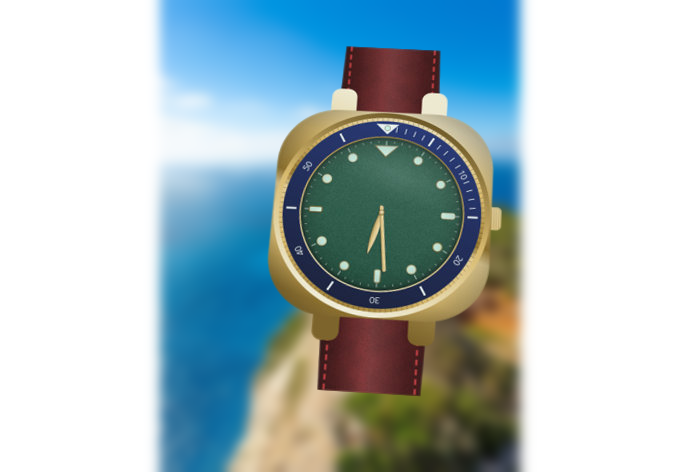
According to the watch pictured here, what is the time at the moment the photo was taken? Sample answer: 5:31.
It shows 6:29
